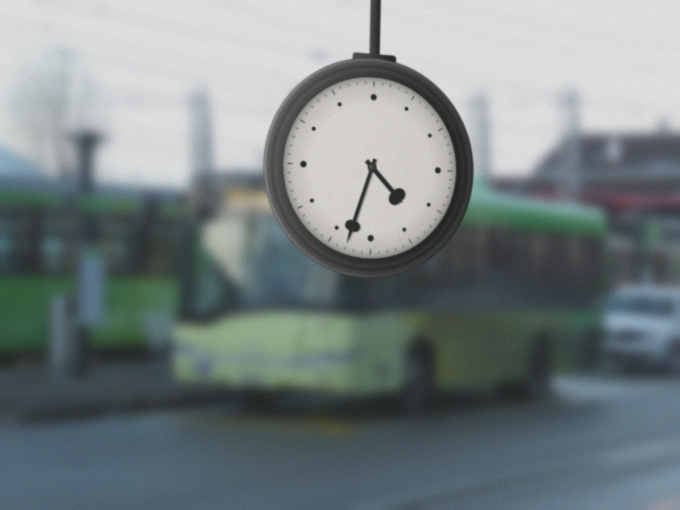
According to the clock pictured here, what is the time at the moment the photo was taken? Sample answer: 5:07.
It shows 4:33
